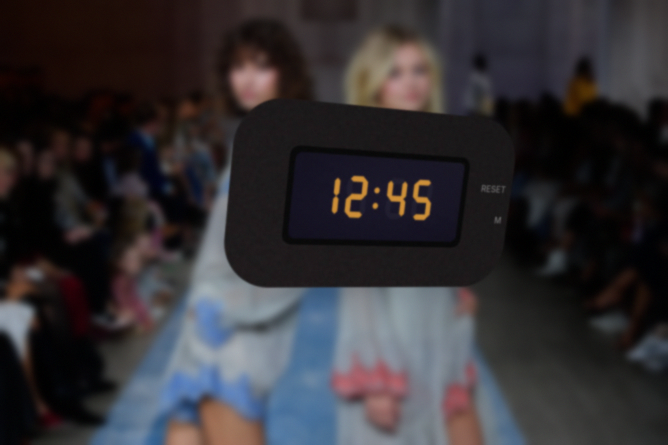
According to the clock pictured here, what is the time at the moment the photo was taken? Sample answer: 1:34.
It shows 12:45
